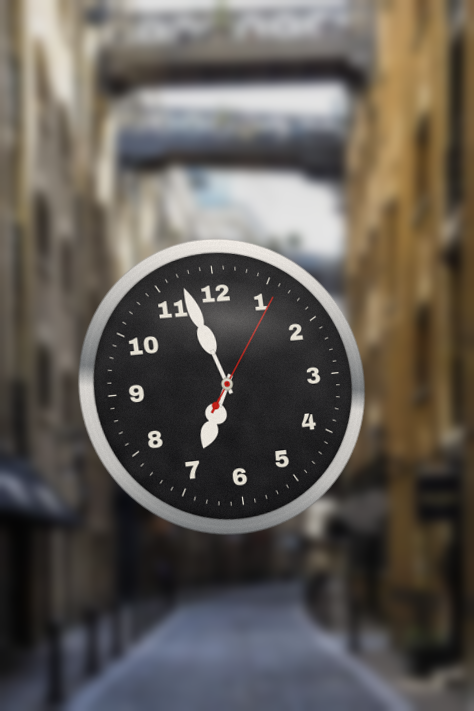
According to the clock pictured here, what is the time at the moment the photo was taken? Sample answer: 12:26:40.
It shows 6:57:06
